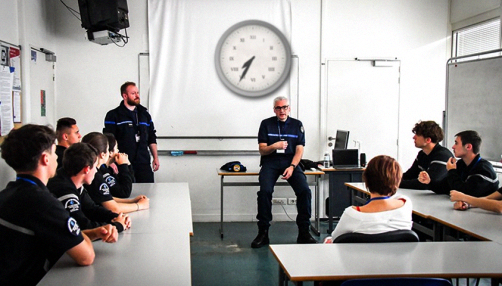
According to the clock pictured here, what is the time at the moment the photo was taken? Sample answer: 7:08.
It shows 7:35
